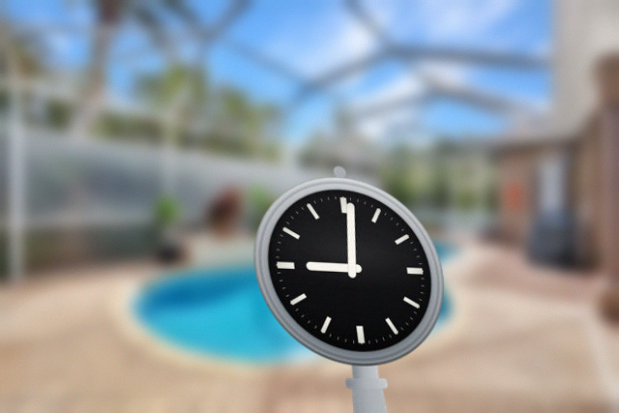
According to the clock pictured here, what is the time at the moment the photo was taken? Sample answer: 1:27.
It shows 9:01
